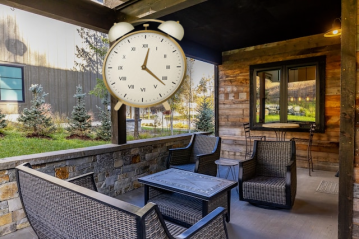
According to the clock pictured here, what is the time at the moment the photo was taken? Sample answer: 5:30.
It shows 12:22
